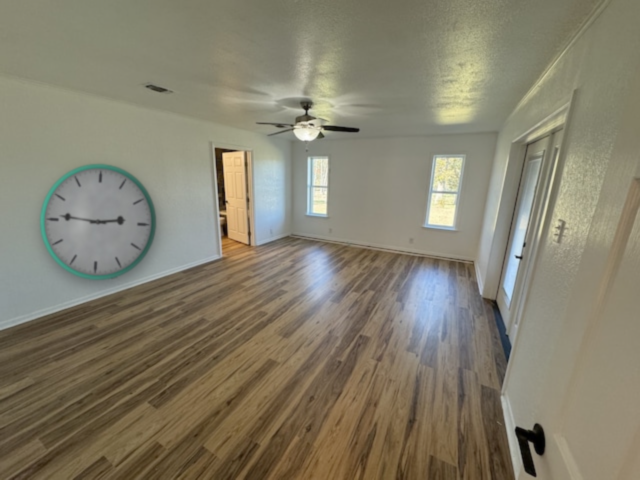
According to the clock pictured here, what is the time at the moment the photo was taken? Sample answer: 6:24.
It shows 2:46
